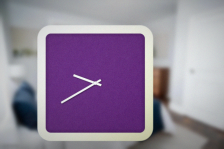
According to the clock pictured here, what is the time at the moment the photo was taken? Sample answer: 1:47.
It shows 9:40
